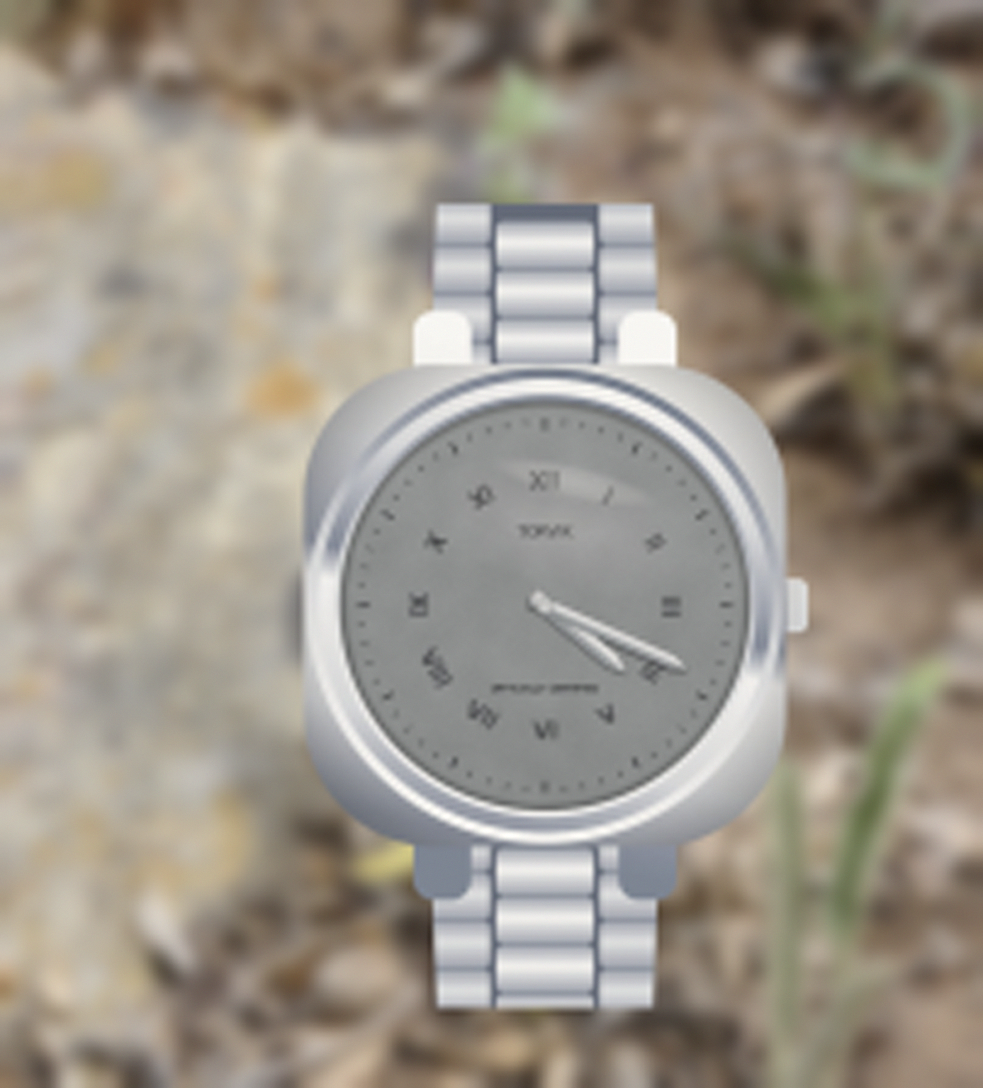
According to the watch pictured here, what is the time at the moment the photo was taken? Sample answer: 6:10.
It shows 4:19
